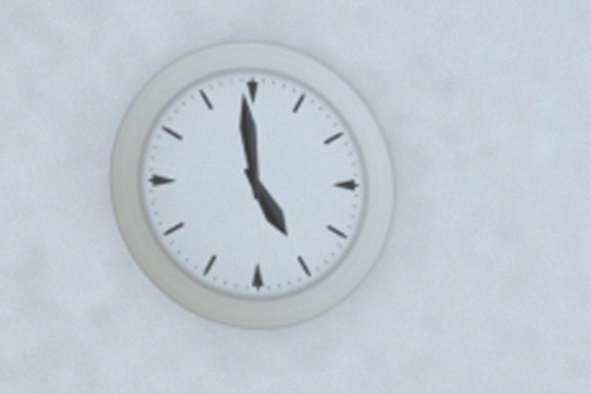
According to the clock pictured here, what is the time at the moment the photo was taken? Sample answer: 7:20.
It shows 4:59
